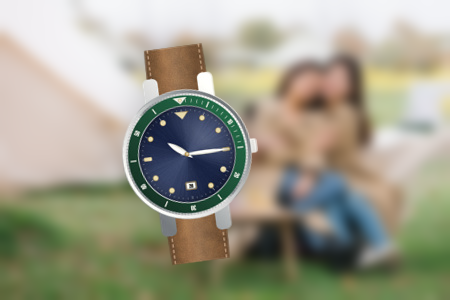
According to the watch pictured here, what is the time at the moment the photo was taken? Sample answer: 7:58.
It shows 10:15
